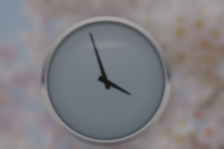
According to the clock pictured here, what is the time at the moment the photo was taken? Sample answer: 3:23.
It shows 3:57
